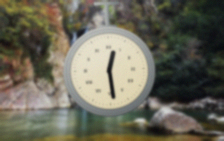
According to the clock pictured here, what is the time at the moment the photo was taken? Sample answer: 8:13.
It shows 12:29
